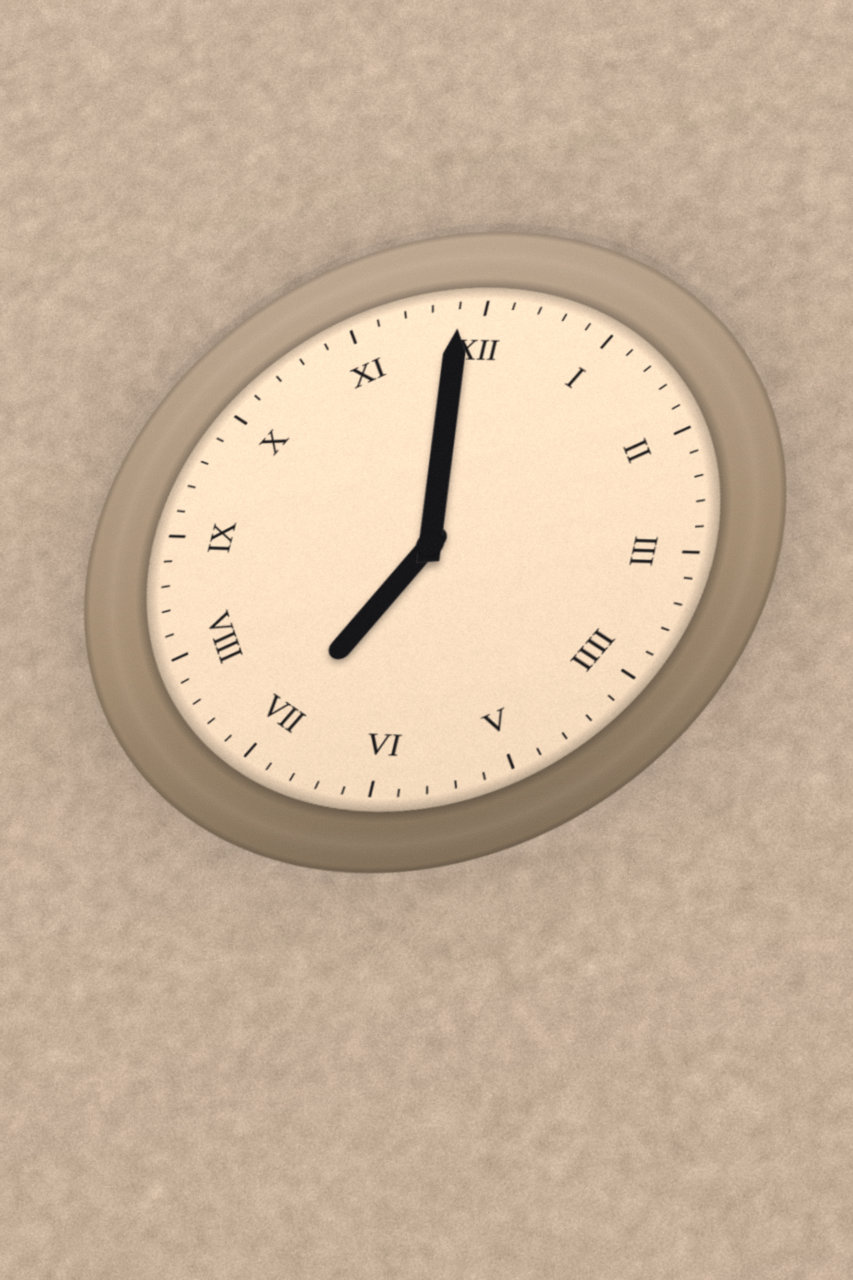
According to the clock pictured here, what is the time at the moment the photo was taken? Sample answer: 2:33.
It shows 6:59
